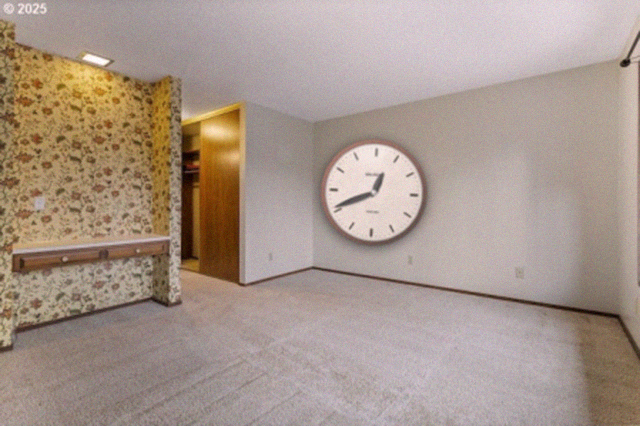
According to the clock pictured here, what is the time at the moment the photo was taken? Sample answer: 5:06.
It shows 12:41
